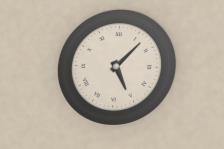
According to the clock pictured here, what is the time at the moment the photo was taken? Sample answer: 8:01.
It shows 5:07
